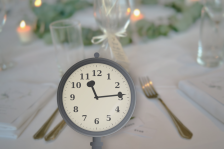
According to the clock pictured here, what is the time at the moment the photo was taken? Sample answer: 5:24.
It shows 11:14
